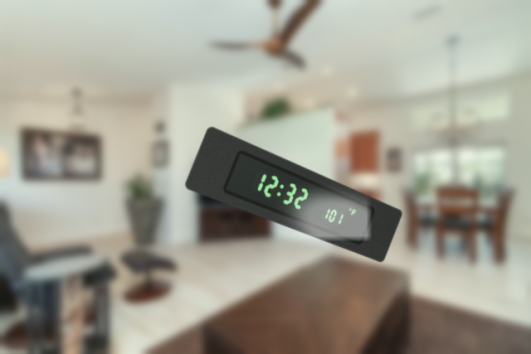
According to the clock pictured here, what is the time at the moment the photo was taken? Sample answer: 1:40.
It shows 12:32
